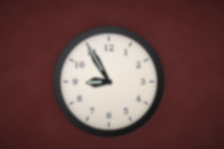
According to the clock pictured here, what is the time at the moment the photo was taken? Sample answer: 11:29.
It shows 8:55
